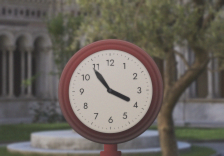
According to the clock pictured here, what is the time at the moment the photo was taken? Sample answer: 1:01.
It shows 3:54
